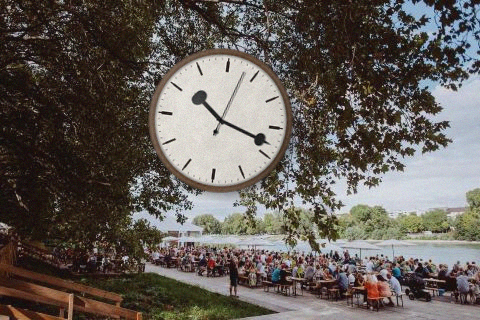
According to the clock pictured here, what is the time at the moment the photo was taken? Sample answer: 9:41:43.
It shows 10:18:03
